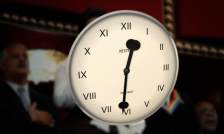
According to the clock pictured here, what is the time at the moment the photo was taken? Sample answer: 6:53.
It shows 12:31
